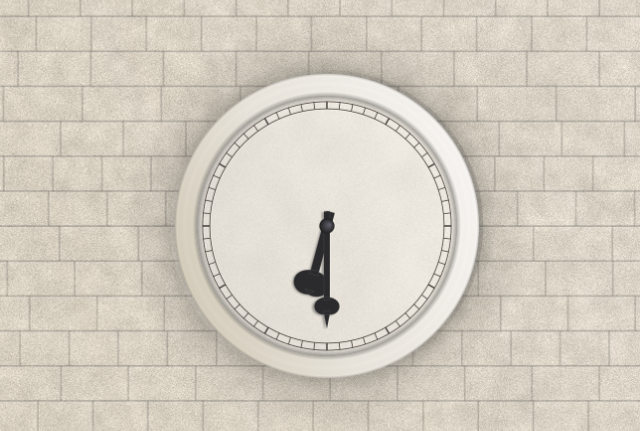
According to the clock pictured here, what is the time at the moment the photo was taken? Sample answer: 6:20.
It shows 6:30
